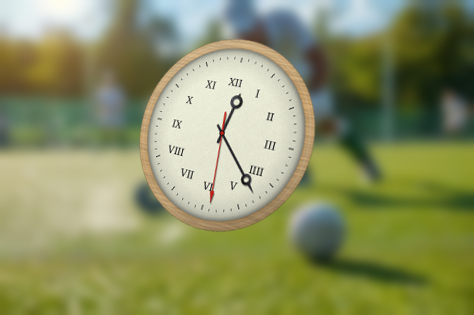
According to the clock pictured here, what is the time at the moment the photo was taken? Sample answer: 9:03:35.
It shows 12:22:29
